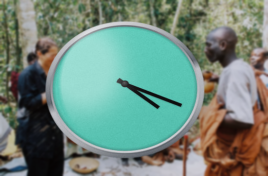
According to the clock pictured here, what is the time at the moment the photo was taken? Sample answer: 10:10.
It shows 4:19
